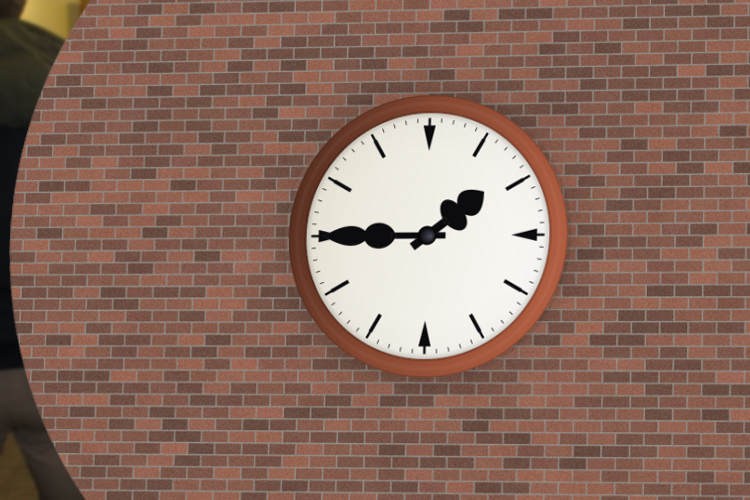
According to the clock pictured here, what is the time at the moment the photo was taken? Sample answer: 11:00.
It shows 1:45
